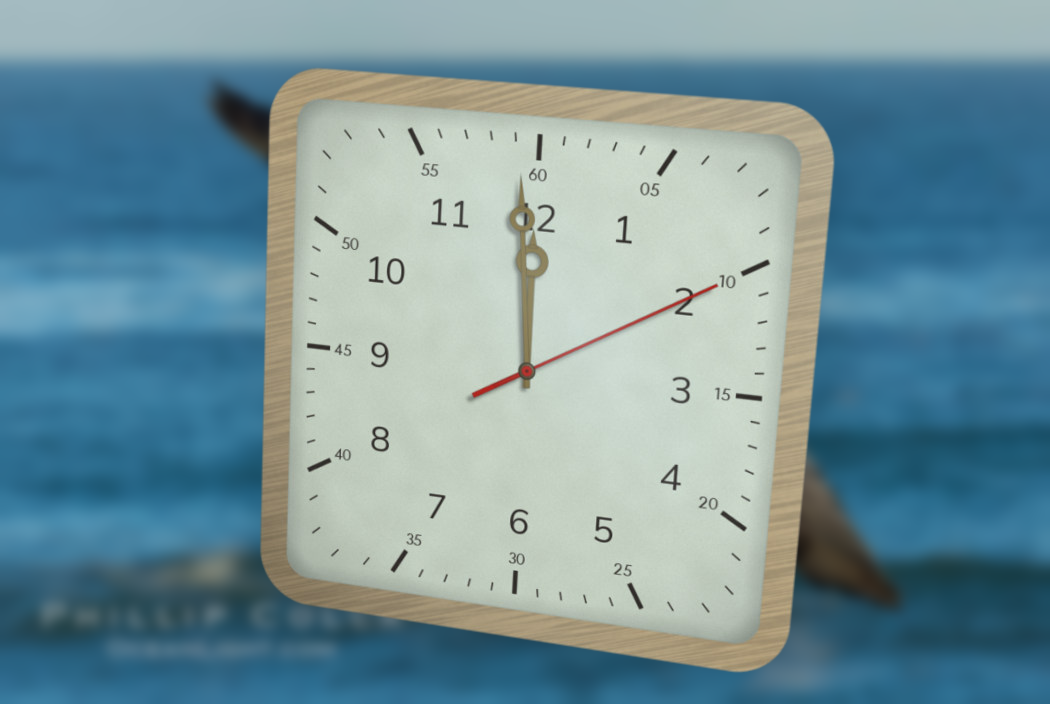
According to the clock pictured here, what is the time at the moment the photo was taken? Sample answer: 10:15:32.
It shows 11:59:10
